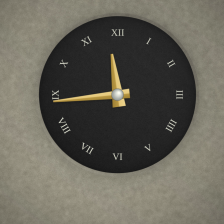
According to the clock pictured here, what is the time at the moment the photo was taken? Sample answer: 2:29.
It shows 11:44
